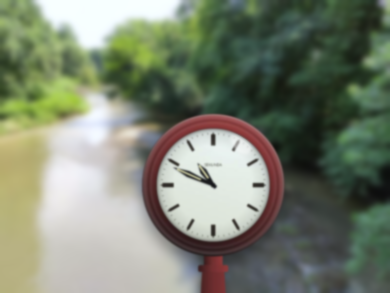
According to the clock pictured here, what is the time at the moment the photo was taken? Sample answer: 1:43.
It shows 10:49
